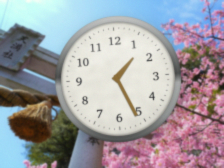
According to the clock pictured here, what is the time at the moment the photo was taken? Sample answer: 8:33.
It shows 1:26
